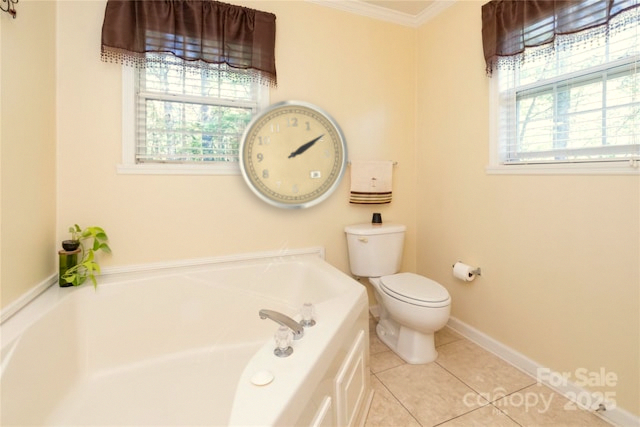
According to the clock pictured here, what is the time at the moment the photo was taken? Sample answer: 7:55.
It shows 2:10
